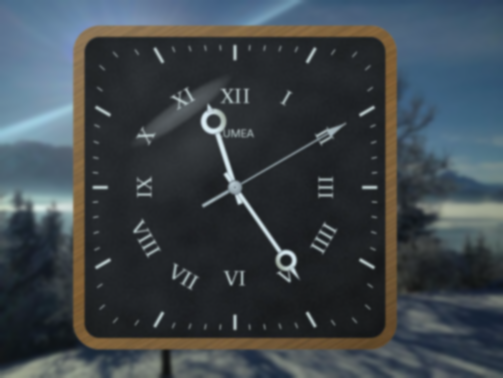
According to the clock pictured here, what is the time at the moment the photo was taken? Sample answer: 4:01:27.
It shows 11:24:10
